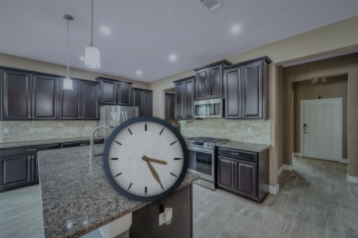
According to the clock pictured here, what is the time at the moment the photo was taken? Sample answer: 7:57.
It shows 3:25
